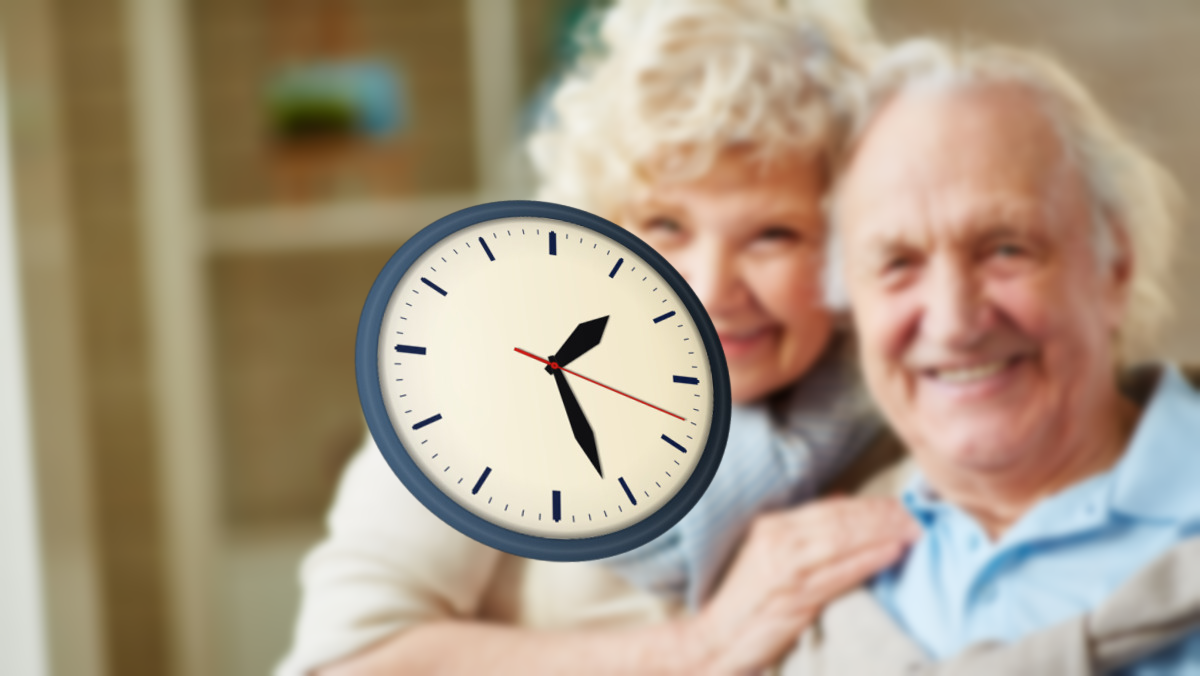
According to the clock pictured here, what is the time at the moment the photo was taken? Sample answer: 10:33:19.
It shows 1:26:18
